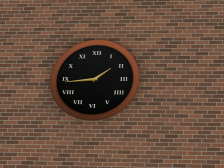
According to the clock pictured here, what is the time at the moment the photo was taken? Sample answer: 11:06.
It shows 1:44
